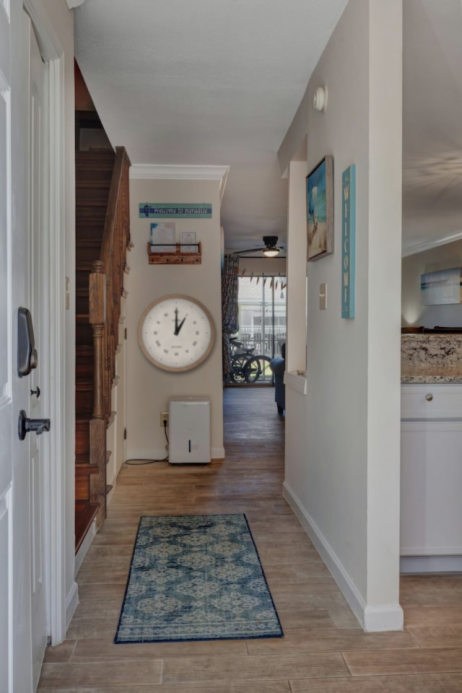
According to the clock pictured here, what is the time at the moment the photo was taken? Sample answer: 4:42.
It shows 1:00
